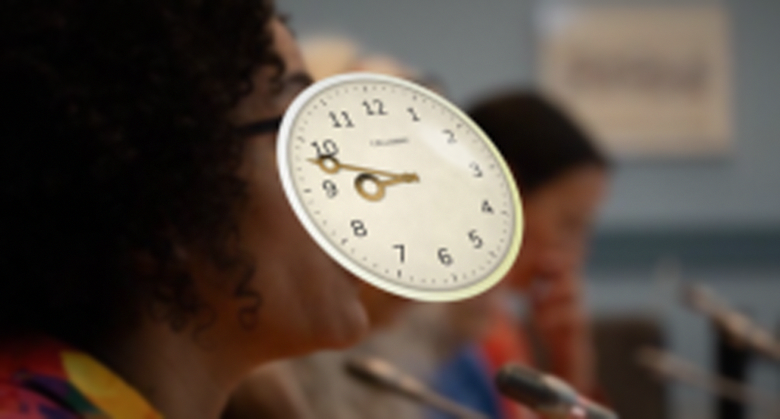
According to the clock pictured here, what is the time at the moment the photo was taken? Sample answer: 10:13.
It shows 8:48
